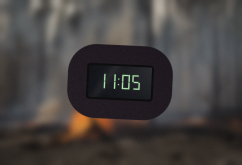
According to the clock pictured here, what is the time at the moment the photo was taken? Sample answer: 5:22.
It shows 11:05
